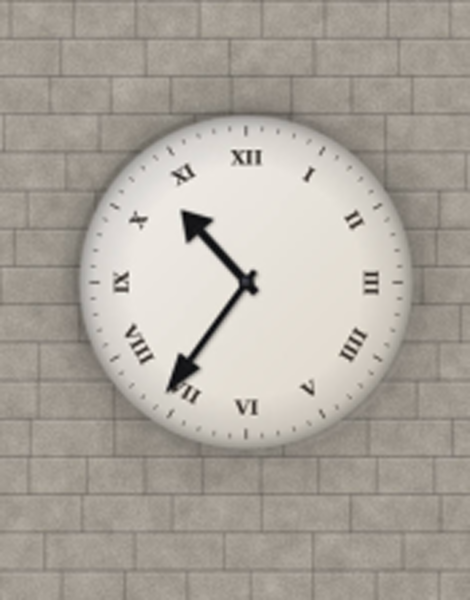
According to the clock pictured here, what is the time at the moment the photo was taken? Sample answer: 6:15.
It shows 10:36
